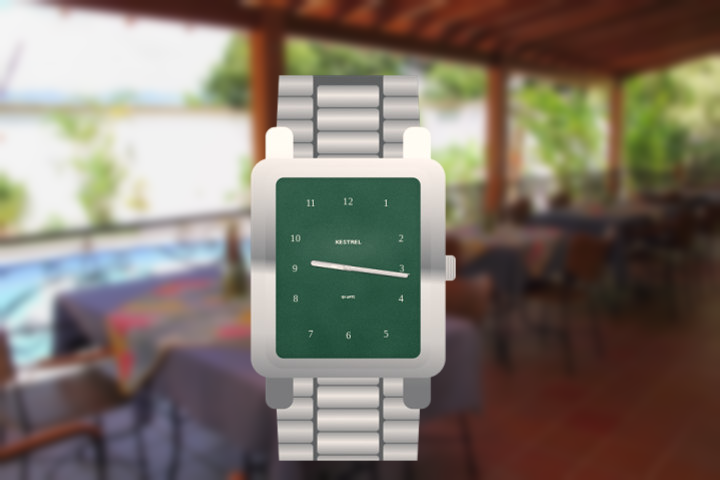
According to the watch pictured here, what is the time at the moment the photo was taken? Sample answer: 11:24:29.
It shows 9:16:16
